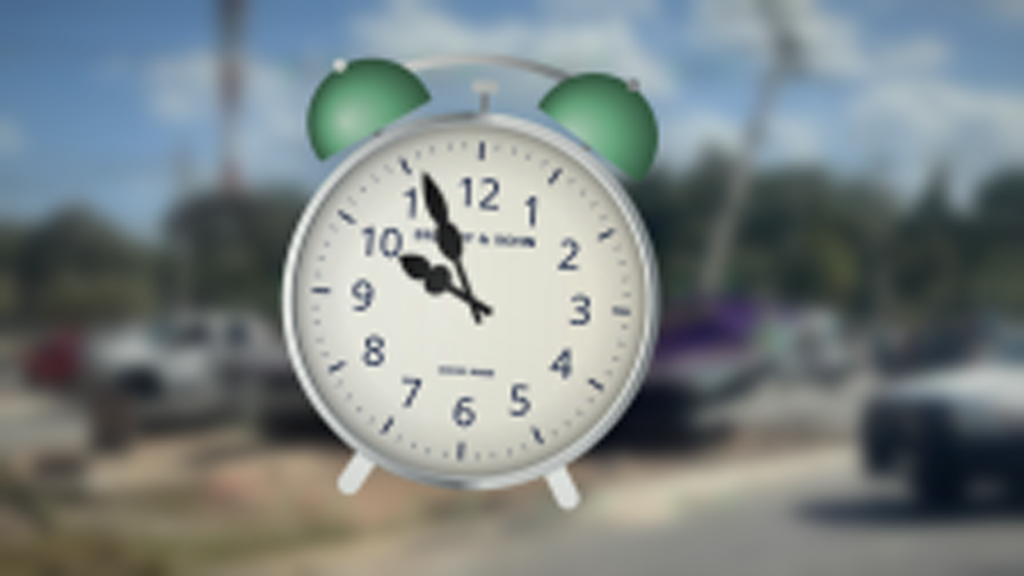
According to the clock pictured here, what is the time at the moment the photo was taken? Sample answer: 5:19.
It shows 9:56
